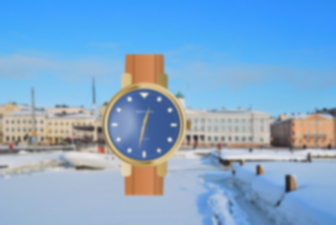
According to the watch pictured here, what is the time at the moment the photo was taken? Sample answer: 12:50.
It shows 12:32
